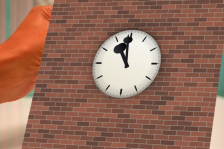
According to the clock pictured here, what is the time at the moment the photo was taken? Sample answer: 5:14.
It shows 10:59
